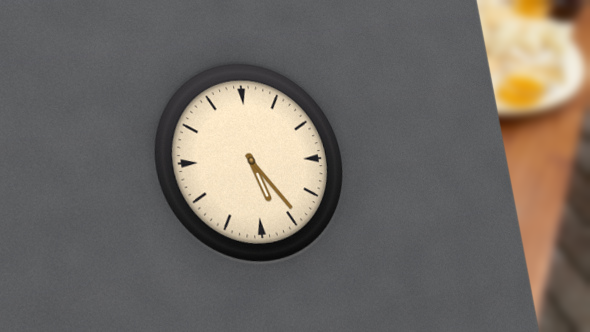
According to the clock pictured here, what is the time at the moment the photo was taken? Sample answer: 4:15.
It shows 5:24
